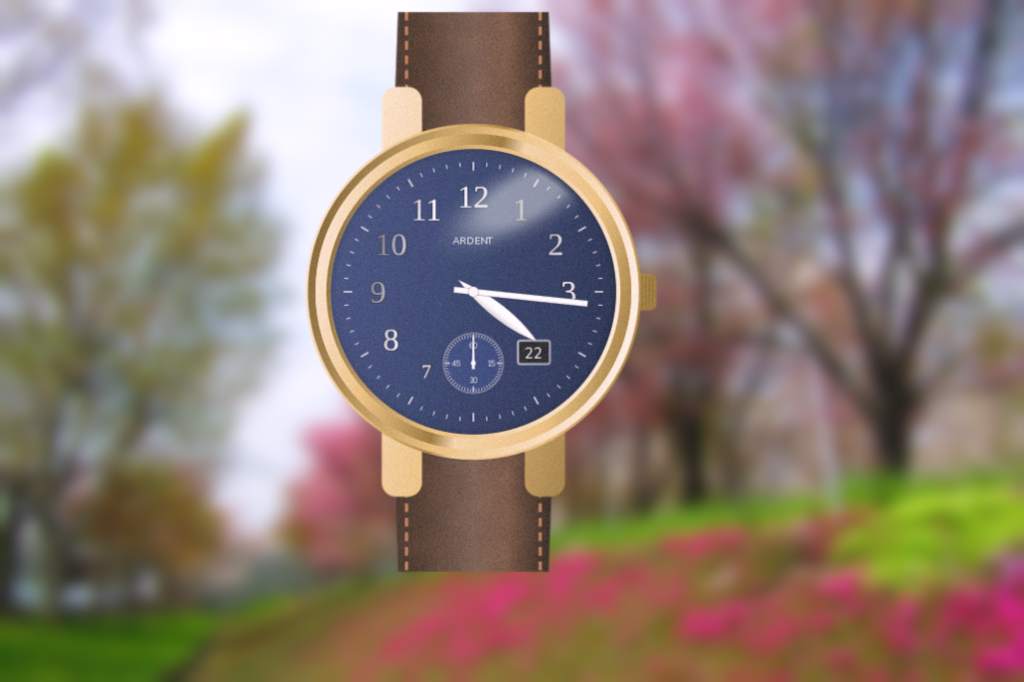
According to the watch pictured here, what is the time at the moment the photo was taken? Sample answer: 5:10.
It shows 4:16
